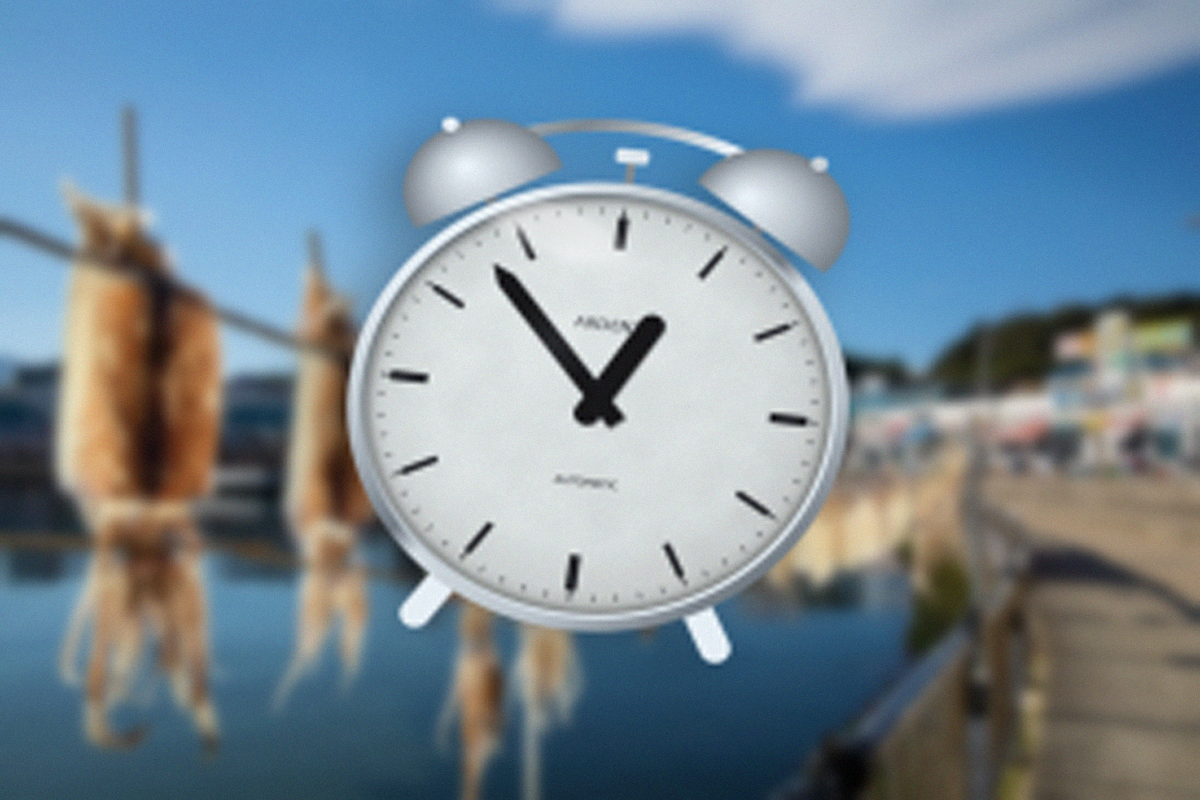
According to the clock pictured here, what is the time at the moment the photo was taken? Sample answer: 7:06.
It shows 12:53
